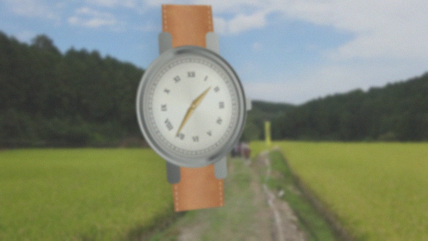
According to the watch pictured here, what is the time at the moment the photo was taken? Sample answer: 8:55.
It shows 1:36
